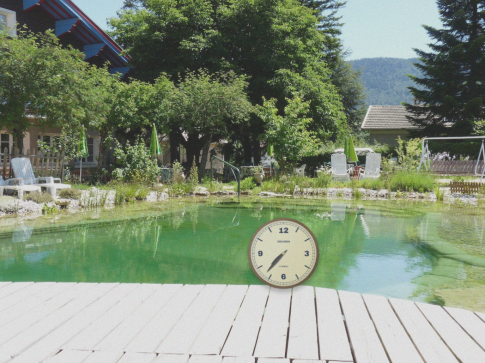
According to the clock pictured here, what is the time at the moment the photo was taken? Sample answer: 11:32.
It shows 7:37
